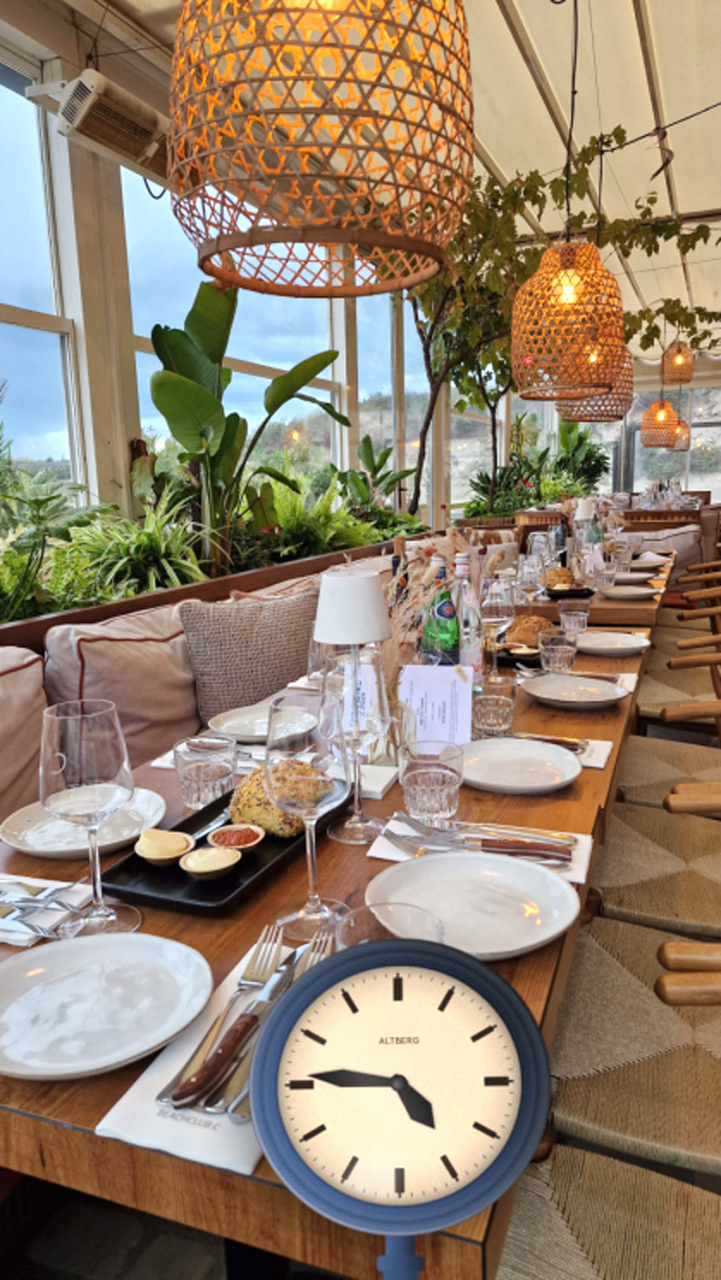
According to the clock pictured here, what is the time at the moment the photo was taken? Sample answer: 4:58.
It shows 4:46
